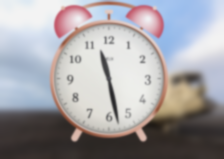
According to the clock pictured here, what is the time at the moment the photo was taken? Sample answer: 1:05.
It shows 11:28
